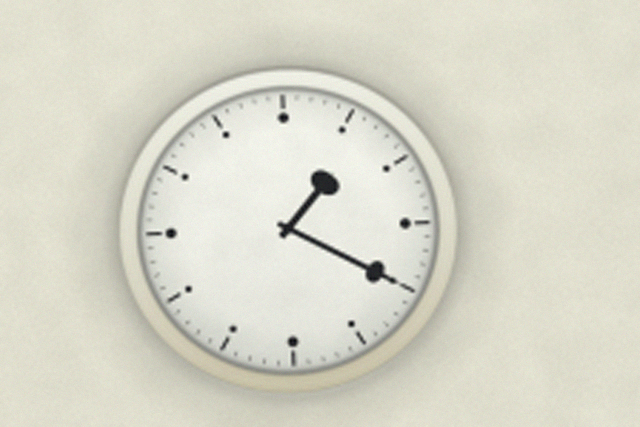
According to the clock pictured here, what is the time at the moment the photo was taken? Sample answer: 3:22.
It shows 1:20
